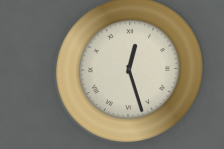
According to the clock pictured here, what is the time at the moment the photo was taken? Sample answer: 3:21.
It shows 12:27
